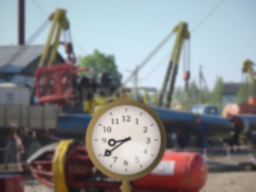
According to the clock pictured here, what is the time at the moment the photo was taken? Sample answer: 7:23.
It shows 8:39
